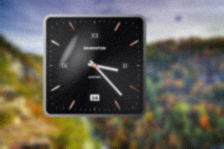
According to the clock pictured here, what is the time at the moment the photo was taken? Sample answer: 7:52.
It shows 3:23
